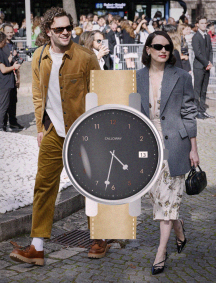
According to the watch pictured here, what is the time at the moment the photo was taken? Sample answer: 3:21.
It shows 4:32
